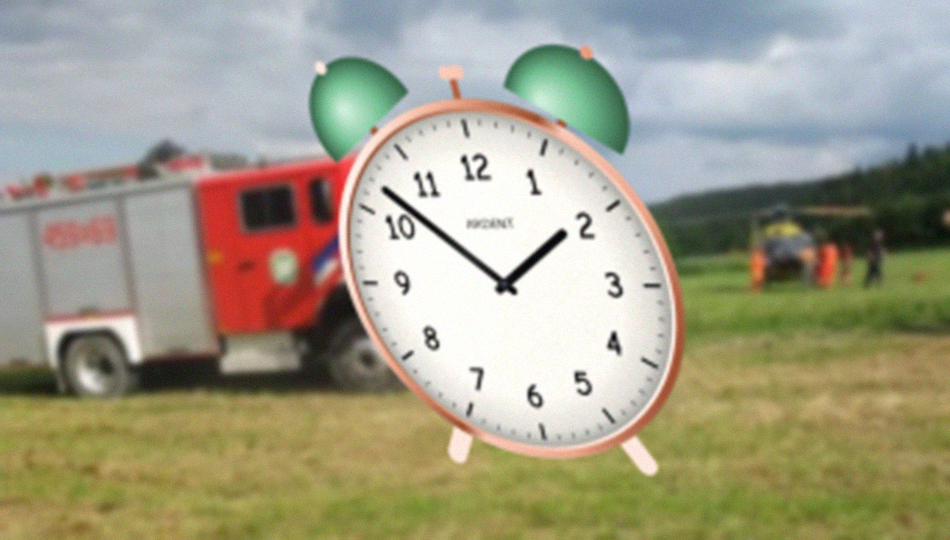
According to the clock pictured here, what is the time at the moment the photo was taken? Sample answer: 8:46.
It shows 1:52
